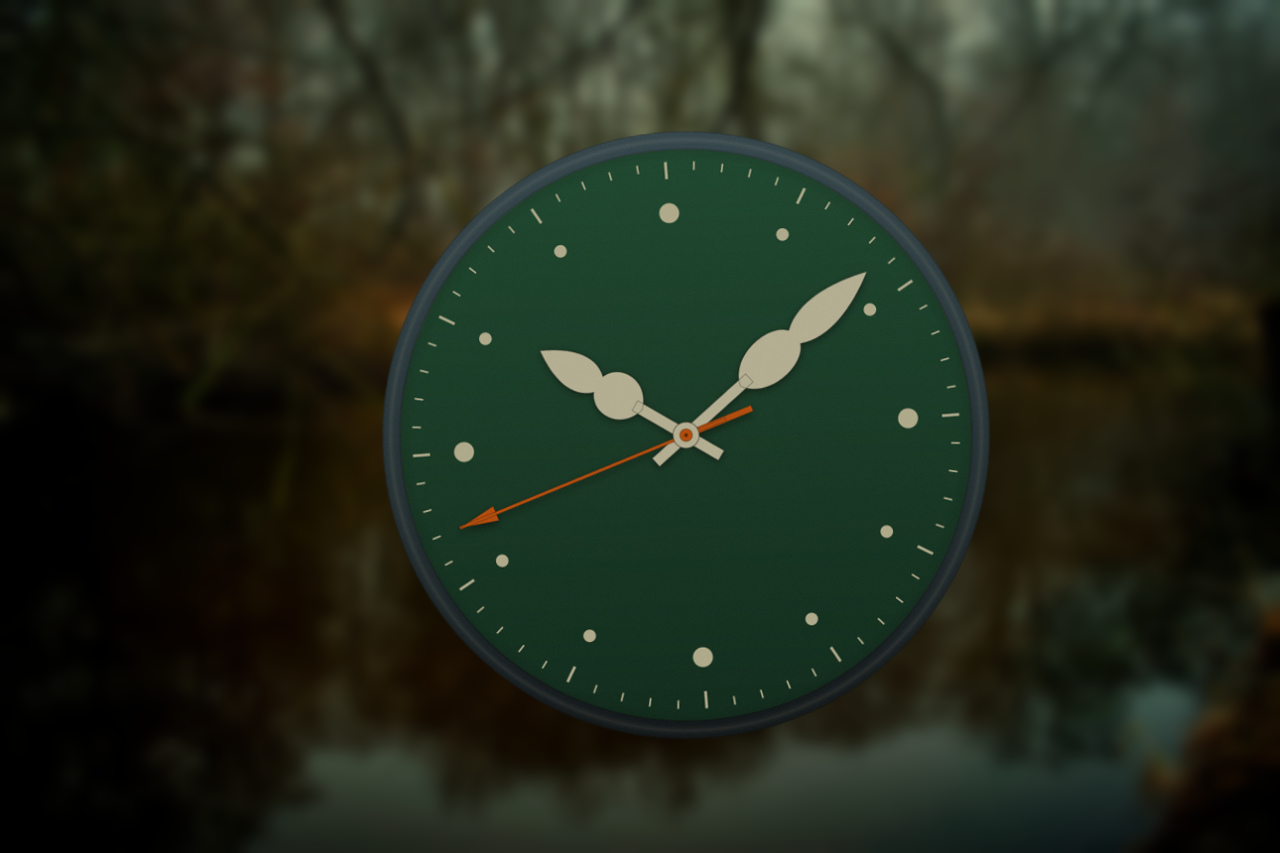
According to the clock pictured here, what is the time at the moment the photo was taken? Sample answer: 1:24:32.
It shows 10:08:42
